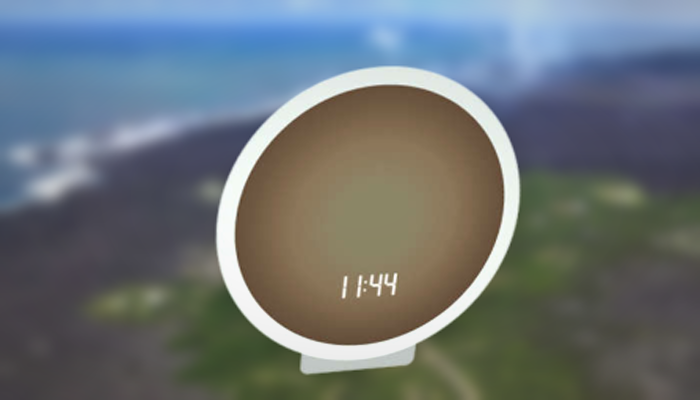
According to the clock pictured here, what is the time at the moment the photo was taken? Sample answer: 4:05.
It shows 11:44
